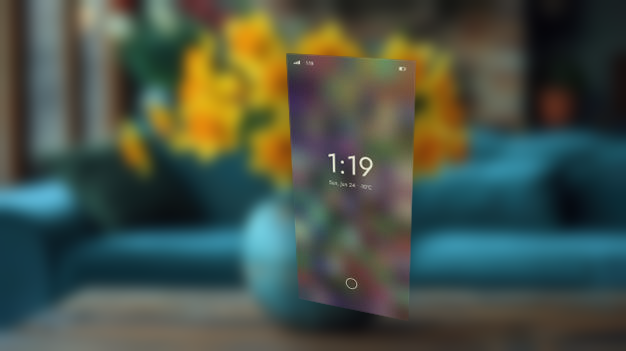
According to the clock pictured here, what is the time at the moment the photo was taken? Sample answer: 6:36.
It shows 1:19
